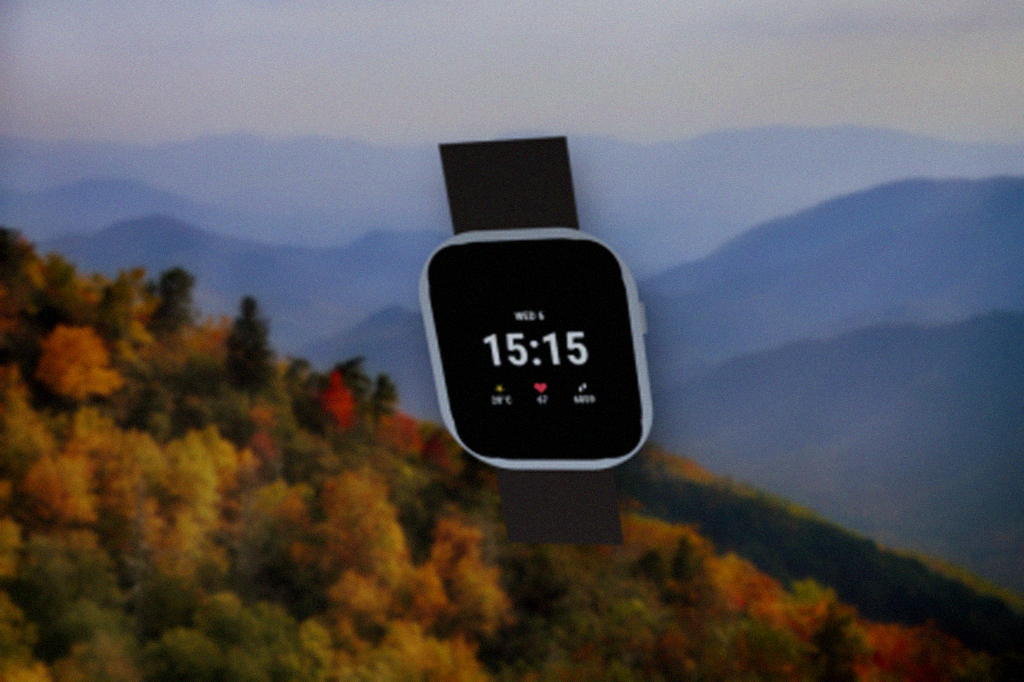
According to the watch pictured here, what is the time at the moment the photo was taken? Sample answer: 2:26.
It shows 15:15
